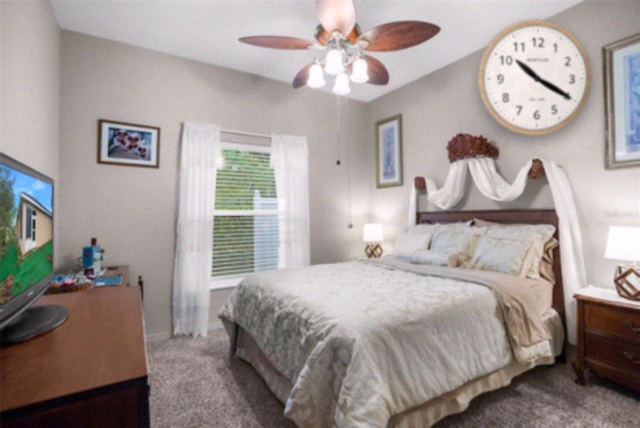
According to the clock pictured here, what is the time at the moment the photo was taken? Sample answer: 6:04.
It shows 10:20
